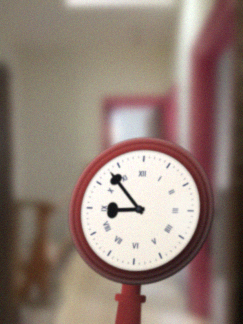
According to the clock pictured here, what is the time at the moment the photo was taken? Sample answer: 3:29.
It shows 8:53
